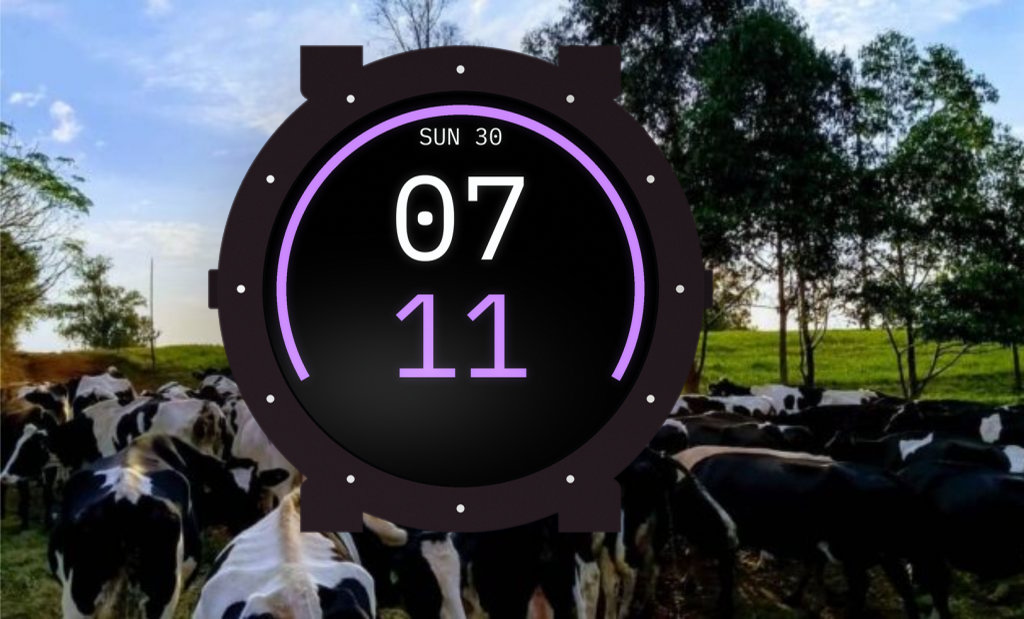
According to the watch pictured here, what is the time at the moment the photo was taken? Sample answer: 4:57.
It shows 7:11
